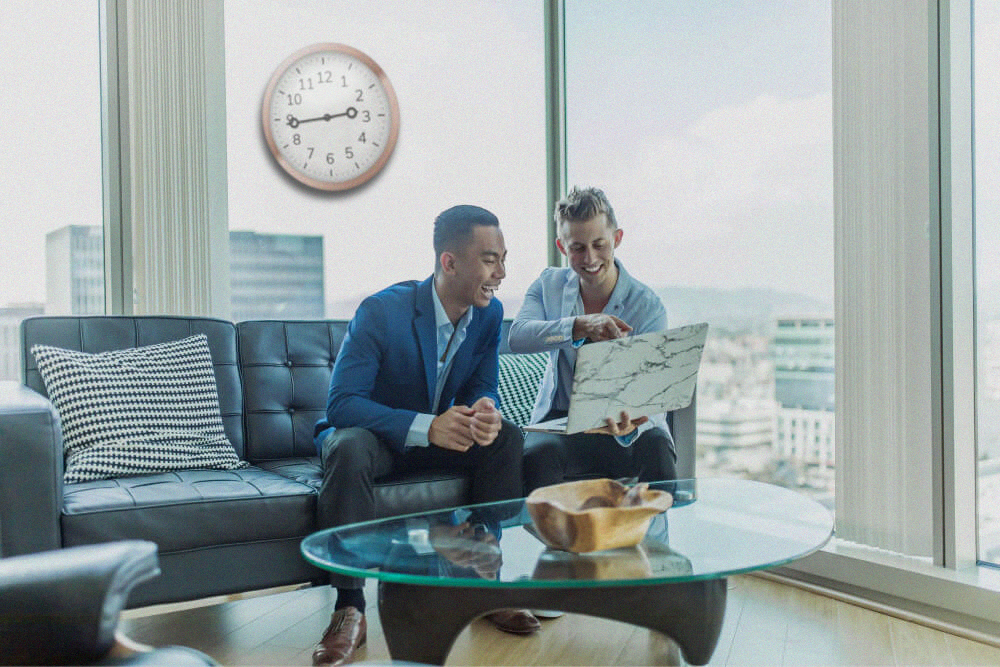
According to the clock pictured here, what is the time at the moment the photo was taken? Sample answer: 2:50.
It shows 2:44
